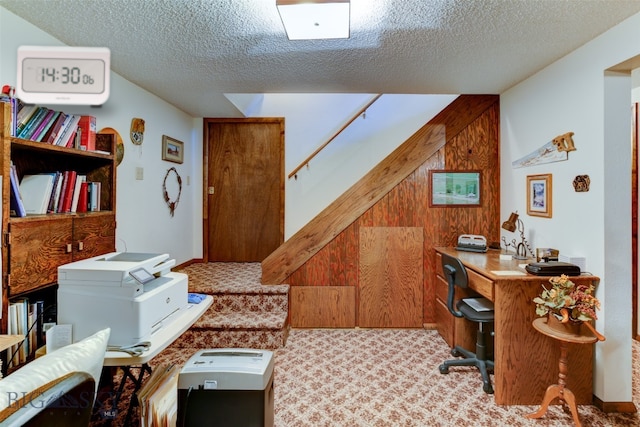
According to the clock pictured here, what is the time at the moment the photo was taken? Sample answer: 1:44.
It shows 14:30
